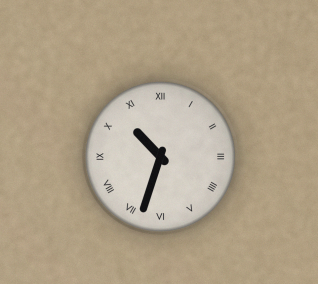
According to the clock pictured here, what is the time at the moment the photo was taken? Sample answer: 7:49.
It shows 10:33
